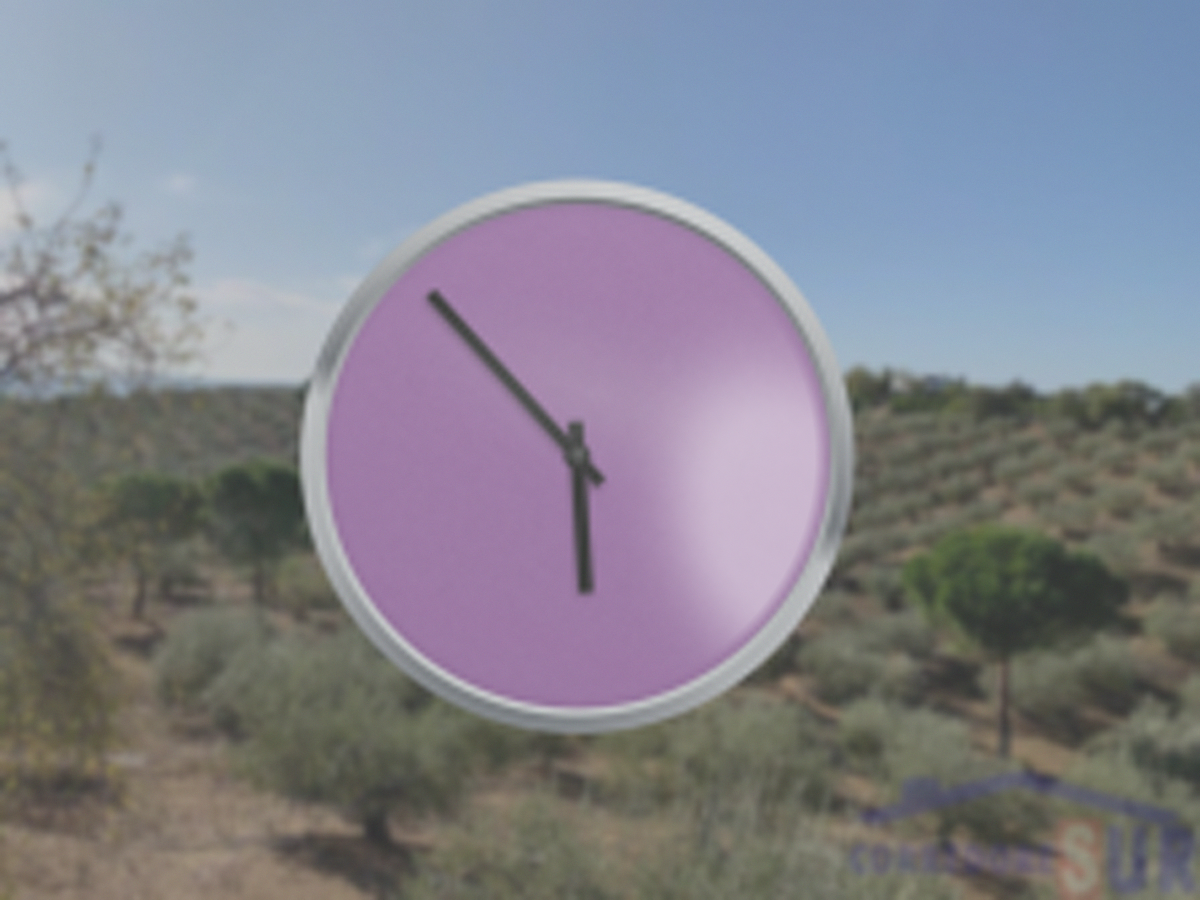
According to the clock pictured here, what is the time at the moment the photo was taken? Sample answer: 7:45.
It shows 5:53
